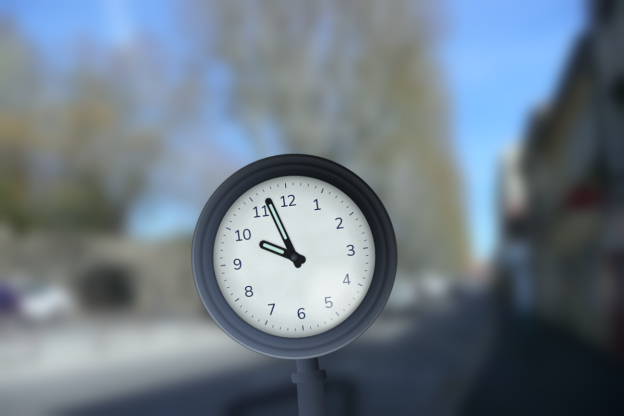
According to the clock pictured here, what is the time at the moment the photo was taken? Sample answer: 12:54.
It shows 9:57
